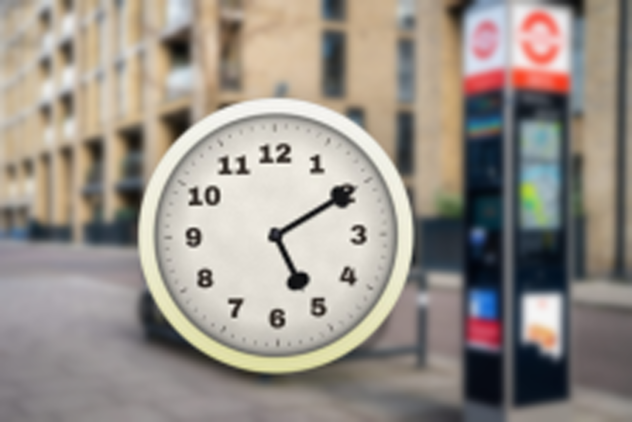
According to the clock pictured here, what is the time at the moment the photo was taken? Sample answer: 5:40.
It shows 5:10
